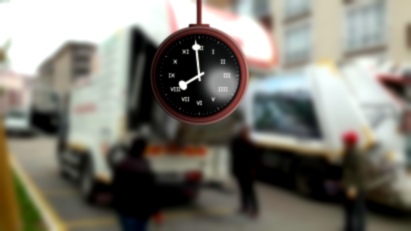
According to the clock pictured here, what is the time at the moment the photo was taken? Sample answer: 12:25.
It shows 7:59
